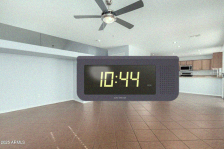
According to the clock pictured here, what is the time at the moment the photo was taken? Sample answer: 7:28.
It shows 10:44
